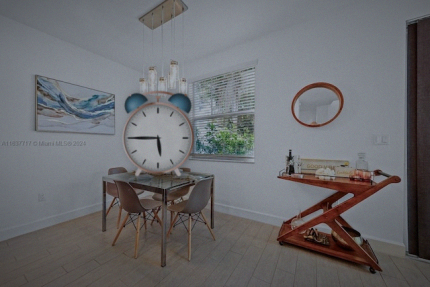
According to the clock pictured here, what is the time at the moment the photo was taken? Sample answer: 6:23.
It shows 5:45
